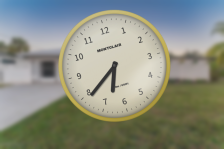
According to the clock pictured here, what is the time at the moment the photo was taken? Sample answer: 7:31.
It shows 6:39
